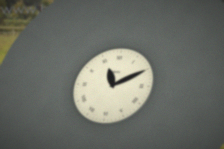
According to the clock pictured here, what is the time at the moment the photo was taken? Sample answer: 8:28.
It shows 11:10
